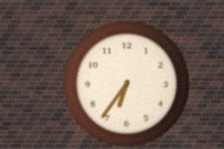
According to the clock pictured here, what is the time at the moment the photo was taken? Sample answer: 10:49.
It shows 6:36
